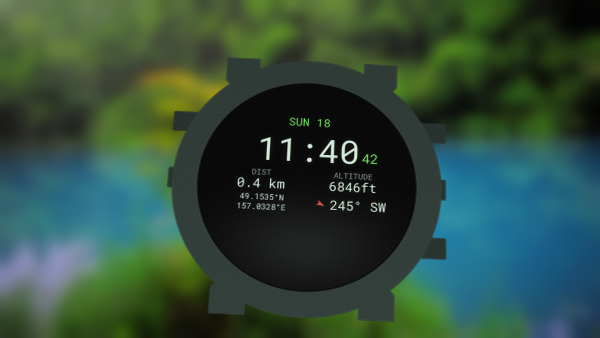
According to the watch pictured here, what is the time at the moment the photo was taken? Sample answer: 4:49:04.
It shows 11:40:42
